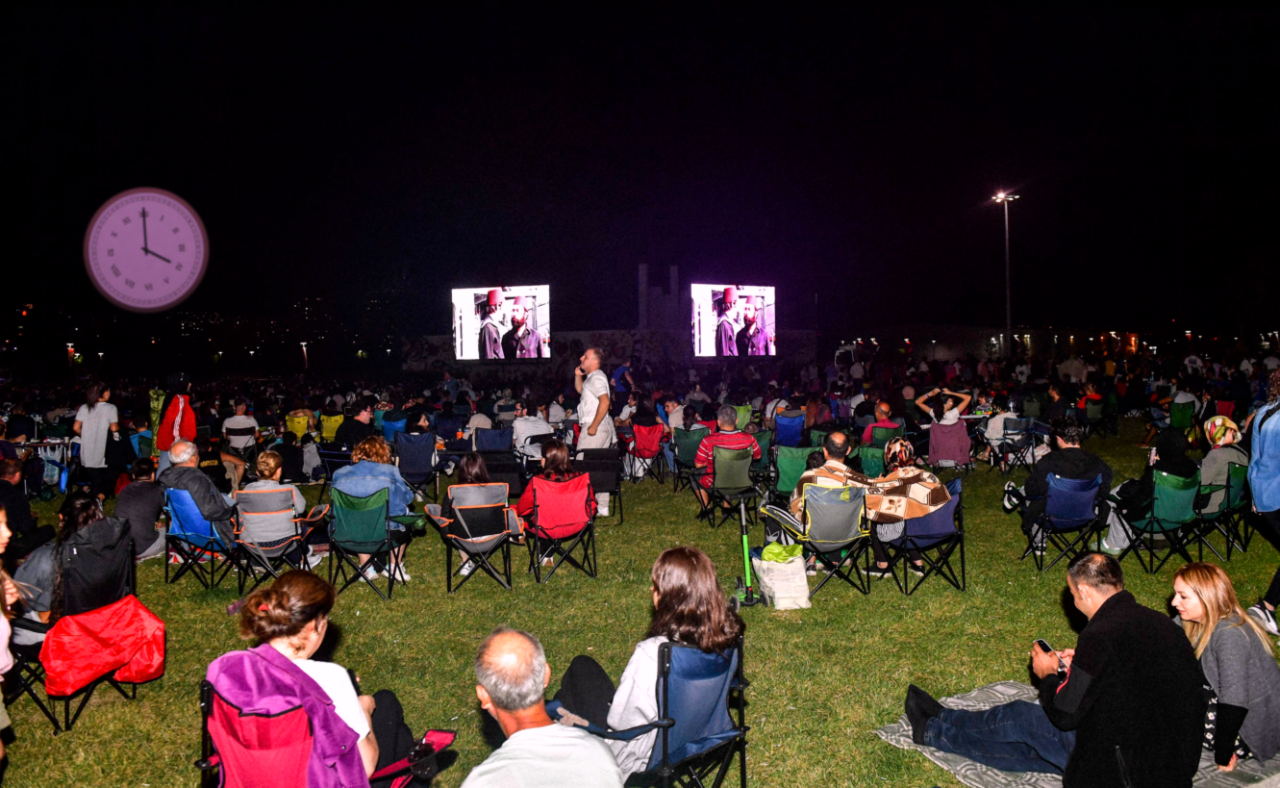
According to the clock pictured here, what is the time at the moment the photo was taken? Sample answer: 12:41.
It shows 4:00
